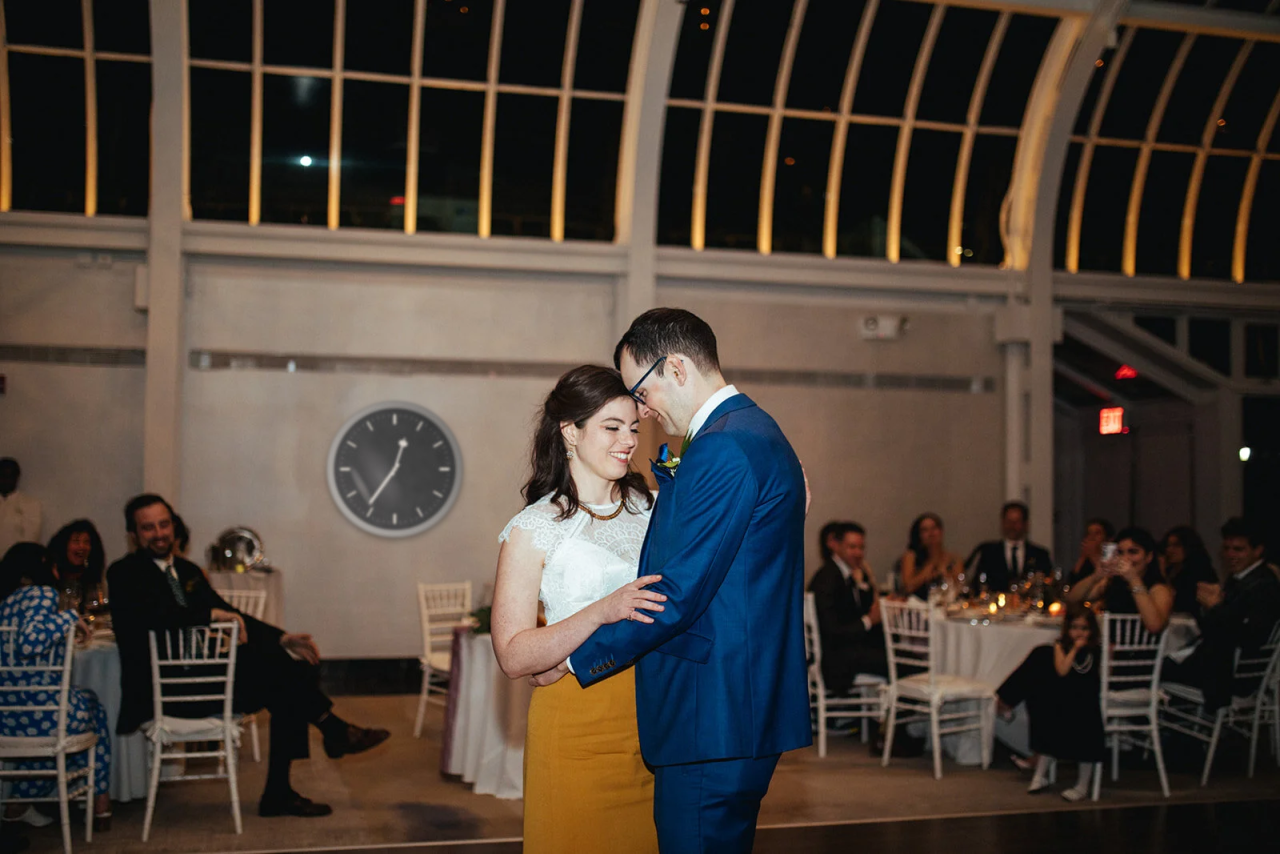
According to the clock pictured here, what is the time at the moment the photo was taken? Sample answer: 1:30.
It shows 12:36
